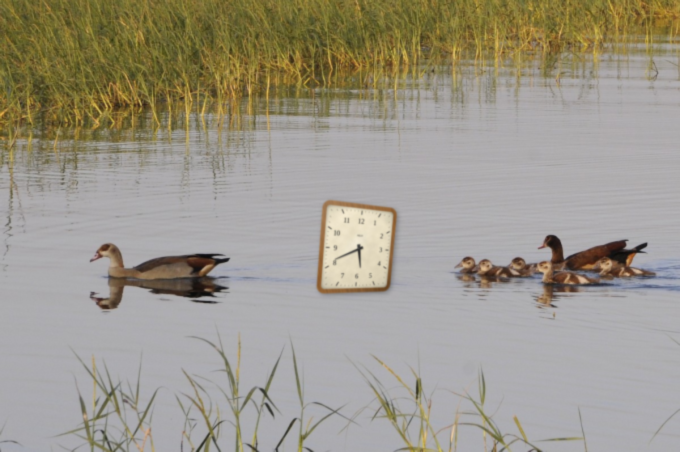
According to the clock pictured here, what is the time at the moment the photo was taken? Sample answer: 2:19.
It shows 5:41
